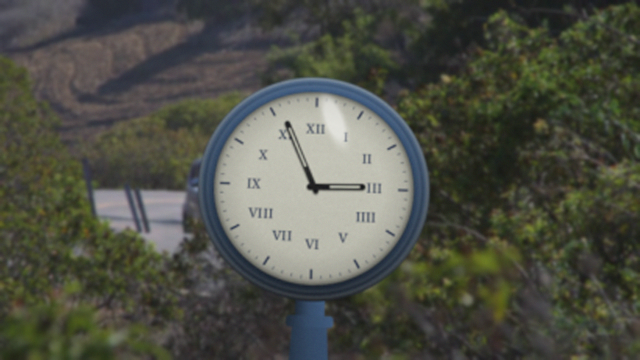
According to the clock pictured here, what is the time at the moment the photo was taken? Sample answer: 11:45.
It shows 2:56
